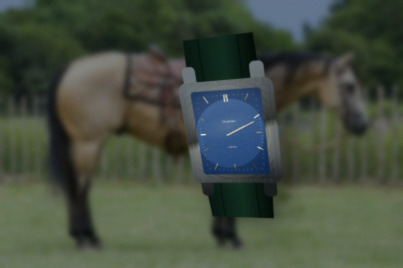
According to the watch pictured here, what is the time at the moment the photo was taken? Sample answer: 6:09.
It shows 2:11
